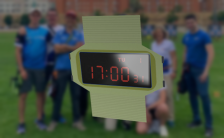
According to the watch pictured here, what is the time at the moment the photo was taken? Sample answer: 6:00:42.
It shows 17:00:31
